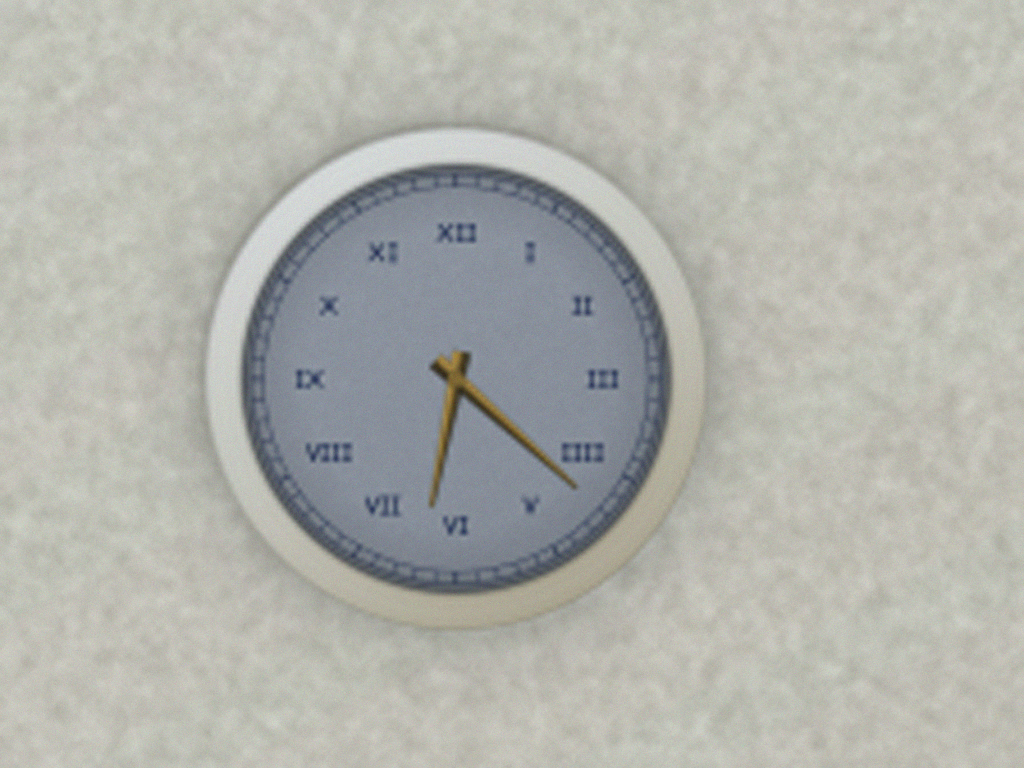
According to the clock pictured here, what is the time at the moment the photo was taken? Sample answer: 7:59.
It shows 6:22
